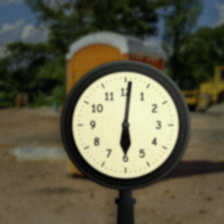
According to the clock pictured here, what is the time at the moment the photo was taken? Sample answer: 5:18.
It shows 6:01
